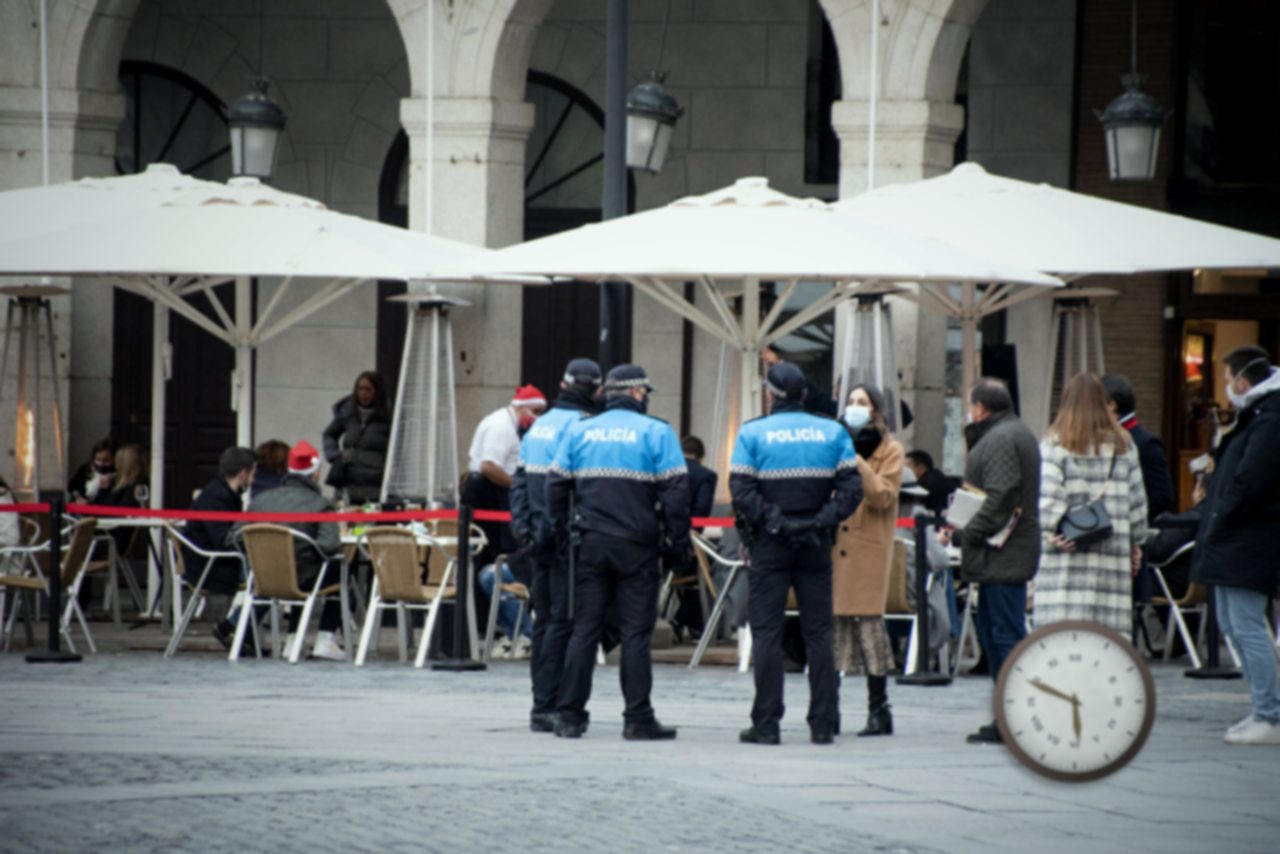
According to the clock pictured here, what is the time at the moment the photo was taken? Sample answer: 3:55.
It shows 5:49
